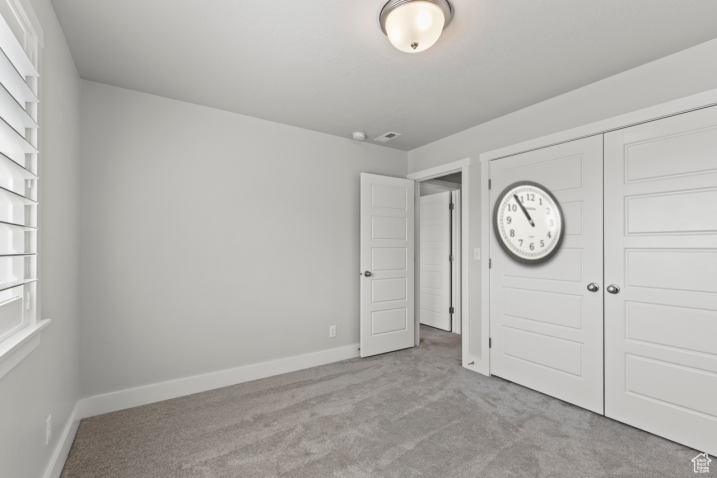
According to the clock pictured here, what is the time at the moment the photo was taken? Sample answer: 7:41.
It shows 10:54
